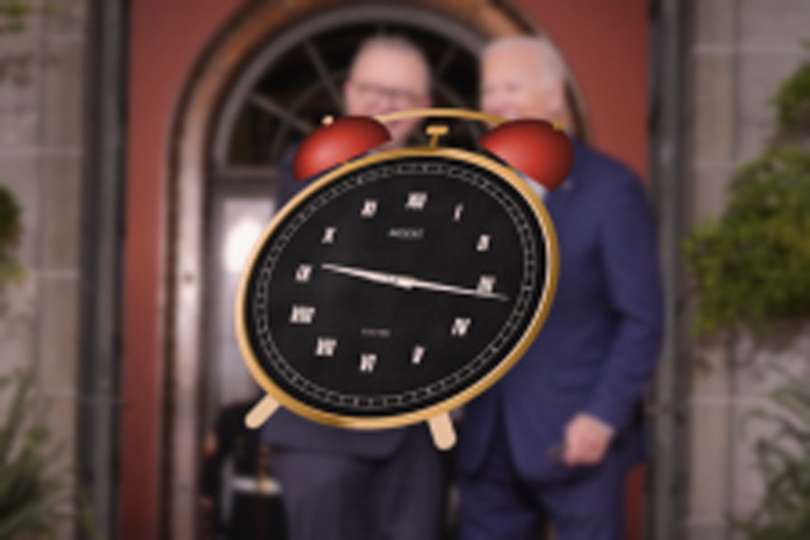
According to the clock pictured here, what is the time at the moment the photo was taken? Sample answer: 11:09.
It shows 9:16
